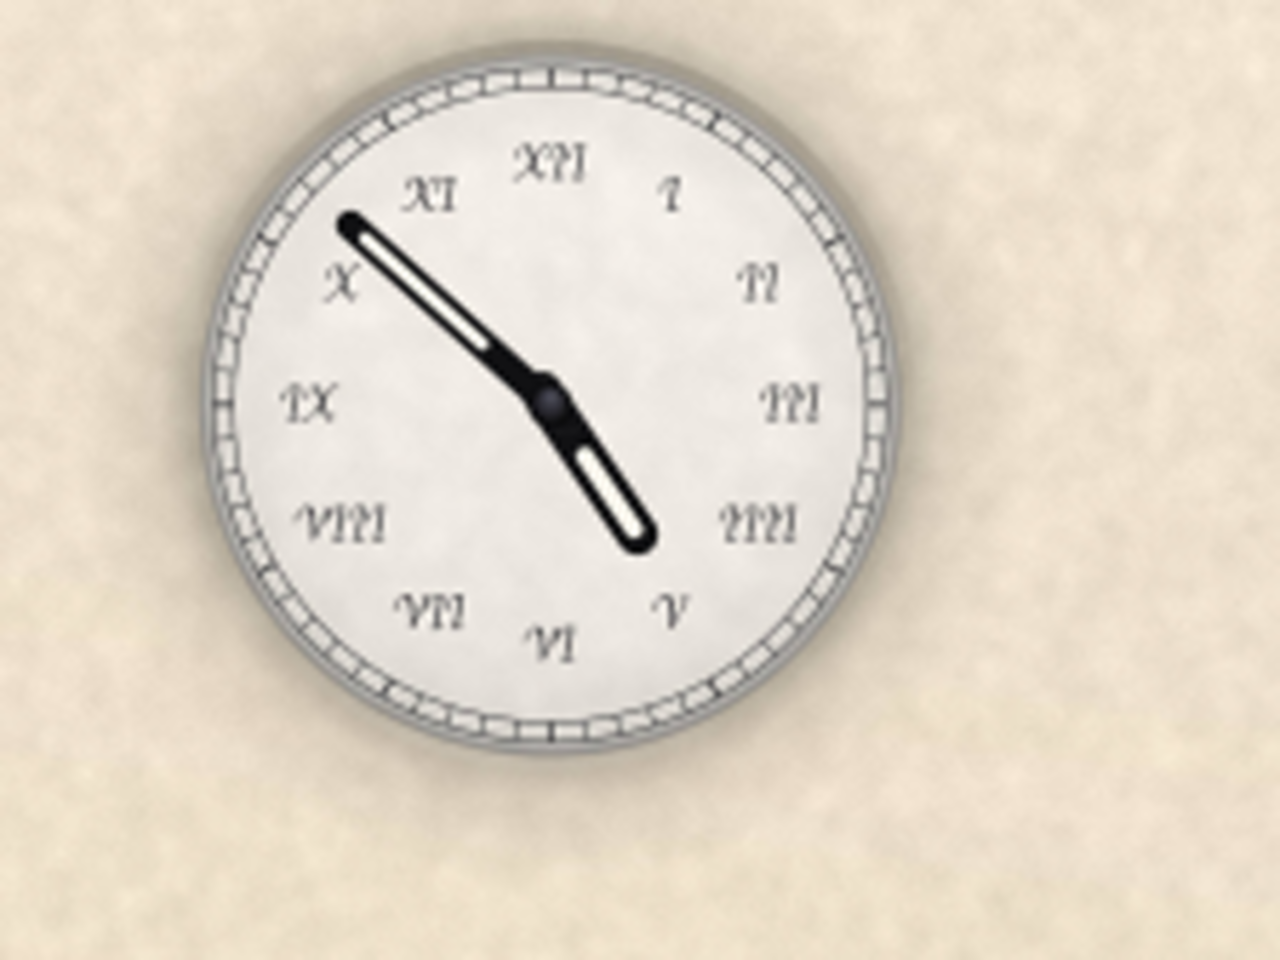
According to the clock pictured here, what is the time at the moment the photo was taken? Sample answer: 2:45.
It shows 4:52
